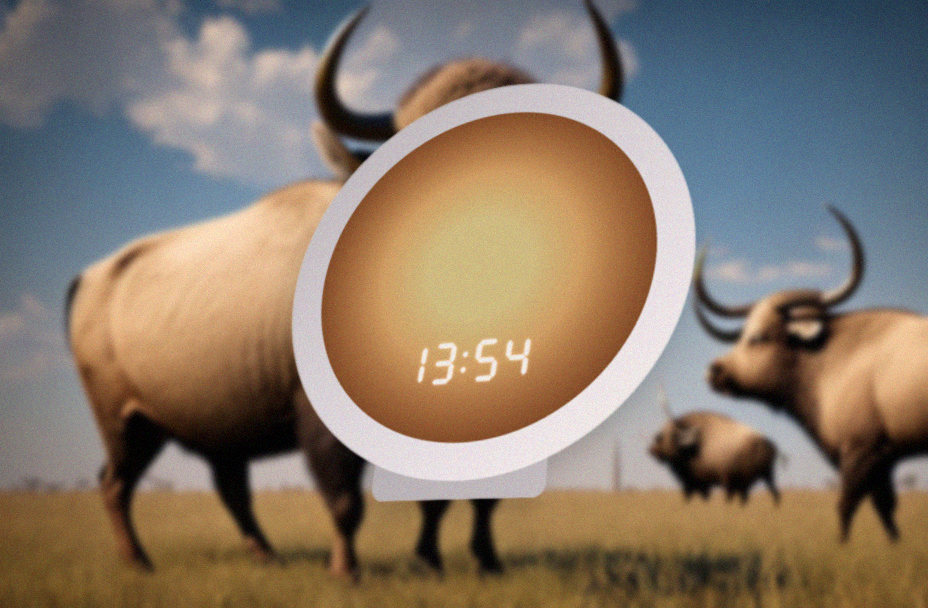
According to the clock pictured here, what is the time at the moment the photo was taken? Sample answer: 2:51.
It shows 13:54
